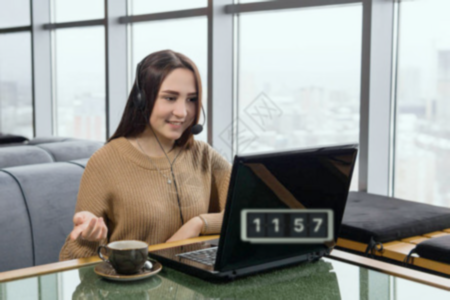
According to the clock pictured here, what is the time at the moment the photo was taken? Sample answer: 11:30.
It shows 11:57
